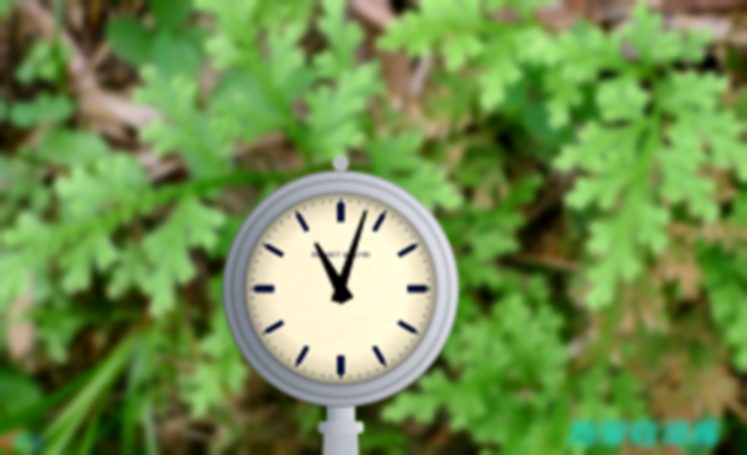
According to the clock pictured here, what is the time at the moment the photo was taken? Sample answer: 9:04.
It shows 11:03
